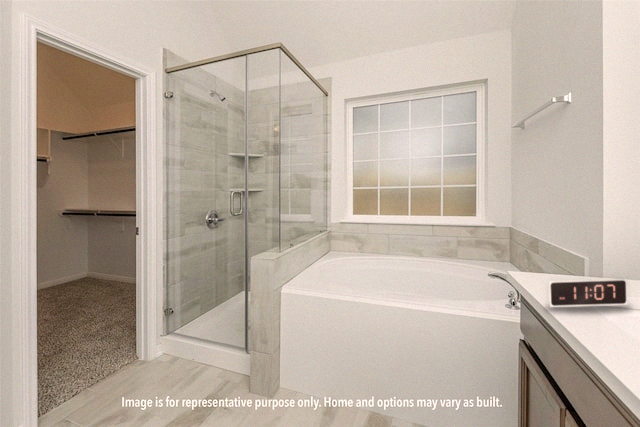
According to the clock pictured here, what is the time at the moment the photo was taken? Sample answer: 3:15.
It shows 11:07
